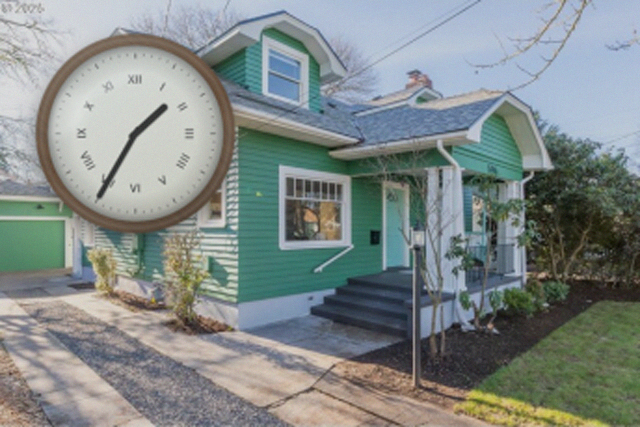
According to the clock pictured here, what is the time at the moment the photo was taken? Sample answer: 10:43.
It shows 1:35
